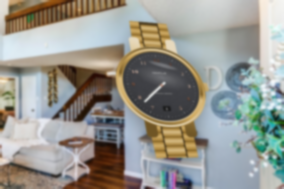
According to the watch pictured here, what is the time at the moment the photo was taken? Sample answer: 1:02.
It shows 7:38
